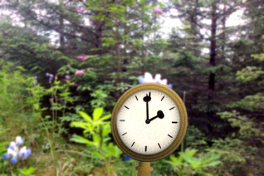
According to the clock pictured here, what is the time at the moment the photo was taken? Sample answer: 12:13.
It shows 1:59
